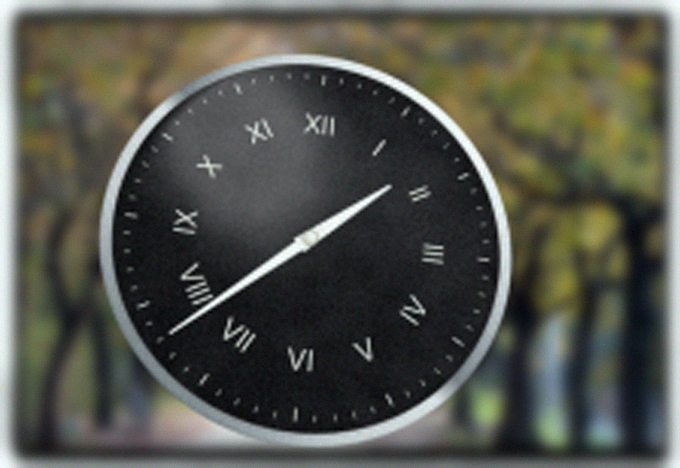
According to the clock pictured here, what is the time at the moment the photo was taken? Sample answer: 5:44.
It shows 1:38
